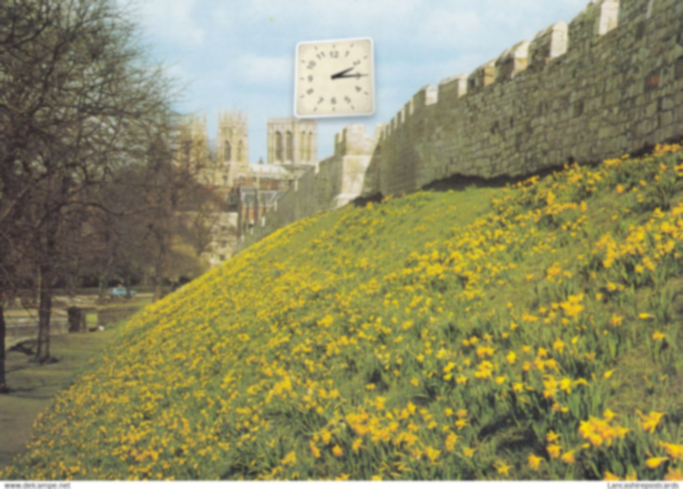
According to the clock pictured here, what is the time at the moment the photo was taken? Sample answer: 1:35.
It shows 2:15
